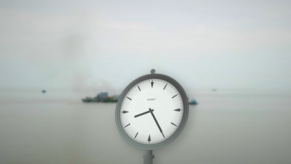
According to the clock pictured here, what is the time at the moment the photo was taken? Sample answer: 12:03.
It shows 8:25
